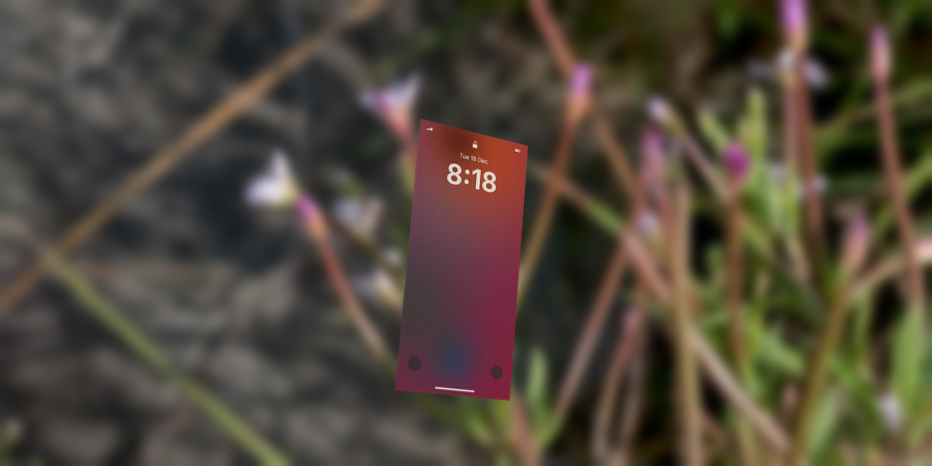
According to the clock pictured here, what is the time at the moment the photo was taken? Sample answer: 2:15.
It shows 8:18
